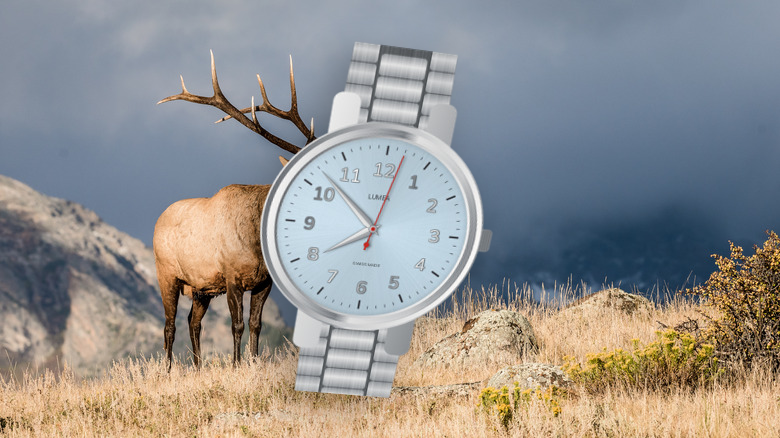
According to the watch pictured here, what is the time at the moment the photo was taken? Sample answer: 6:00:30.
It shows 7:52:02
